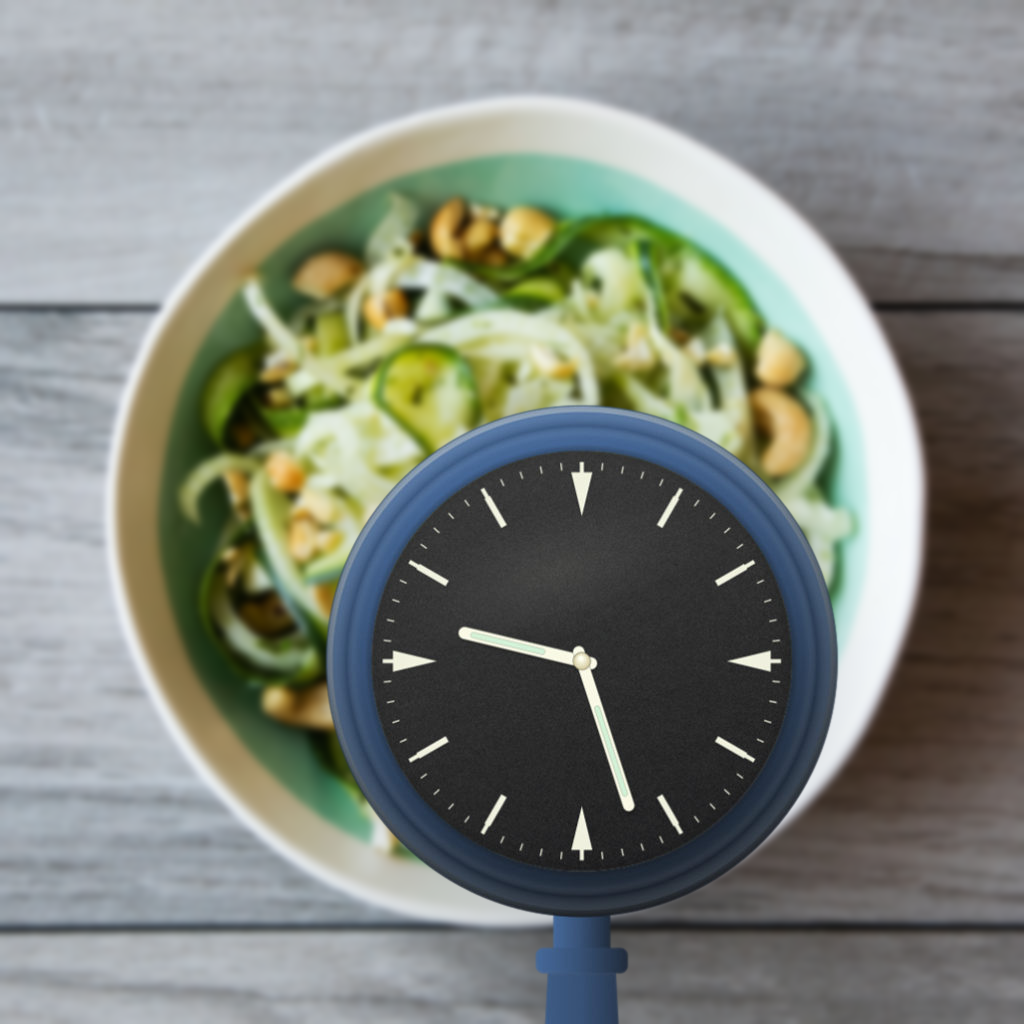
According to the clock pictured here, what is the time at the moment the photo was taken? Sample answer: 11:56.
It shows 9:27
